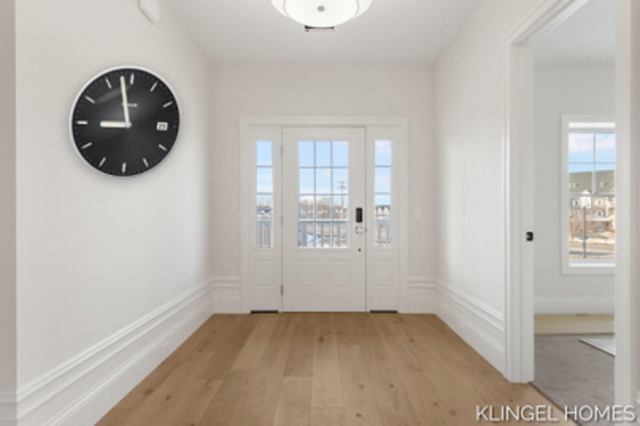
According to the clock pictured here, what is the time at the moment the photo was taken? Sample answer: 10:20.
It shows 8:58
